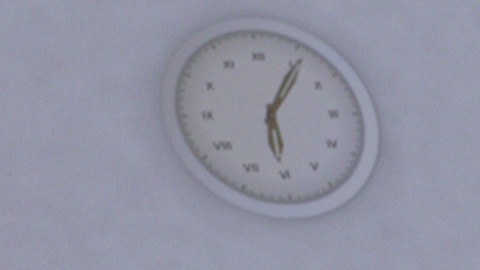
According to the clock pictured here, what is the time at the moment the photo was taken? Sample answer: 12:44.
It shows 6:06
